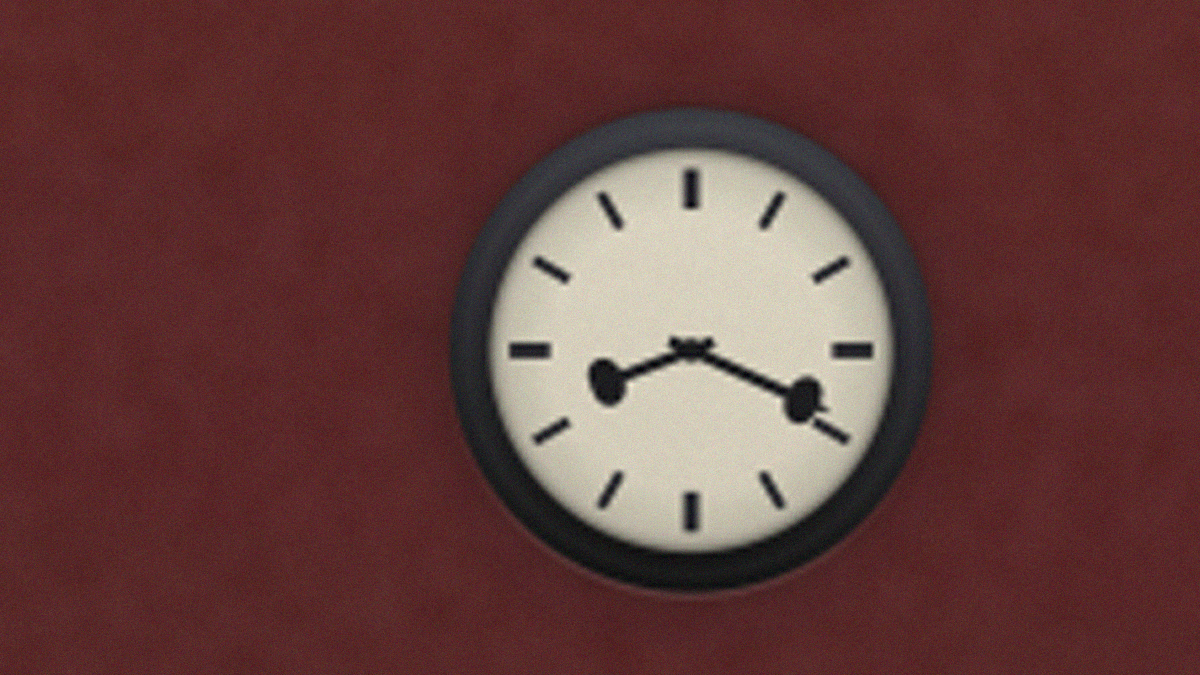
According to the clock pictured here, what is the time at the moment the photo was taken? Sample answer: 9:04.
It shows 8:19
